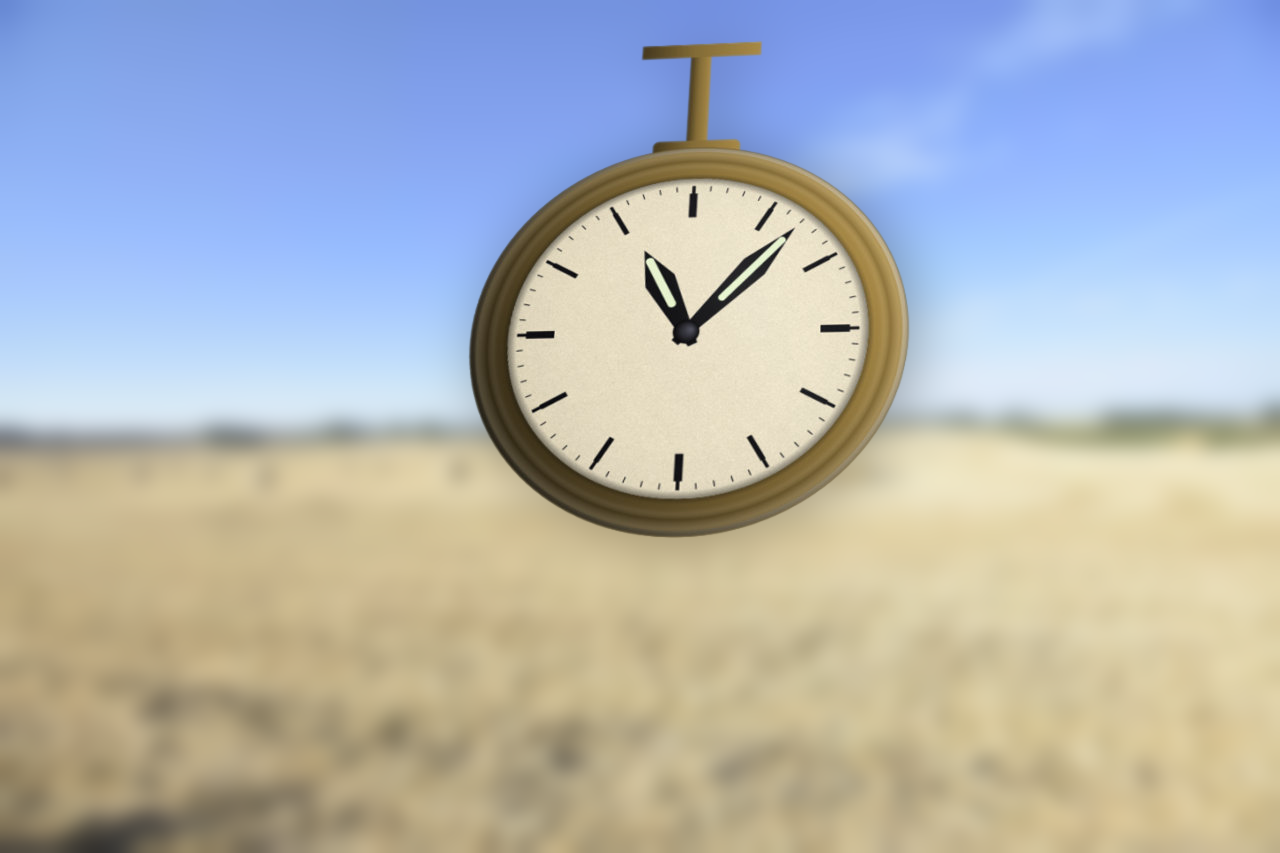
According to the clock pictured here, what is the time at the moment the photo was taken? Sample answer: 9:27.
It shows 11:07
